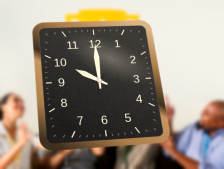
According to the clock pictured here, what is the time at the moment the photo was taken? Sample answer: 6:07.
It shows 10:00
